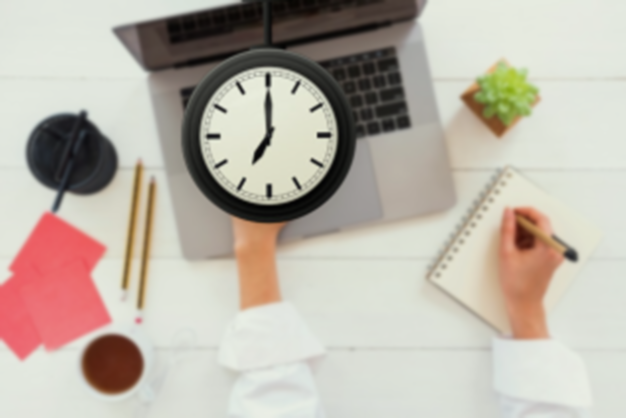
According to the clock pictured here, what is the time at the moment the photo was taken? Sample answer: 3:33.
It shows 7:00
